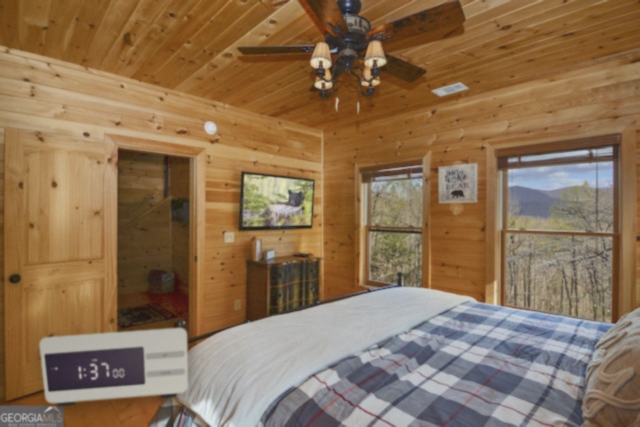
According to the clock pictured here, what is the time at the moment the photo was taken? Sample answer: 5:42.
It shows 1:37
